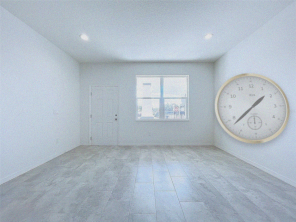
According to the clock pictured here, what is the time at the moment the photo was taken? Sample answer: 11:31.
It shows 1:38
